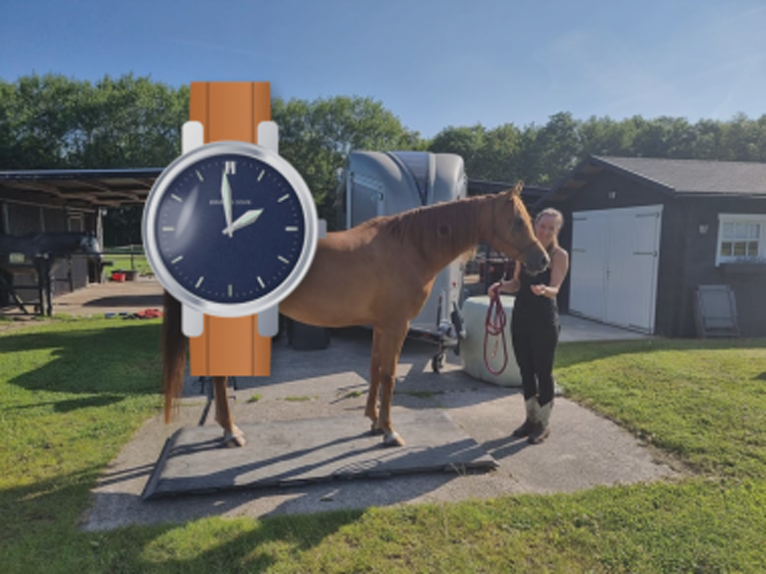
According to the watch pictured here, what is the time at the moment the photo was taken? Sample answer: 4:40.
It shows 1:59
